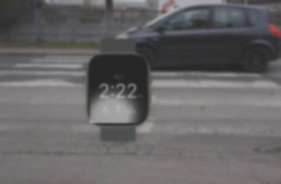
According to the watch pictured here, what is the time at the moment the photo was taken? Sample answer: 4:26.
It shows 2:22
